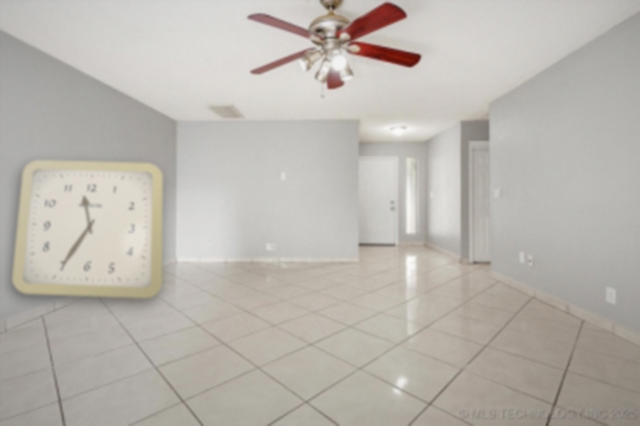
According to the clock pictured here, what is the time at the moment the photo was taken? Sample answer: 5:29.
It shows 11:35
